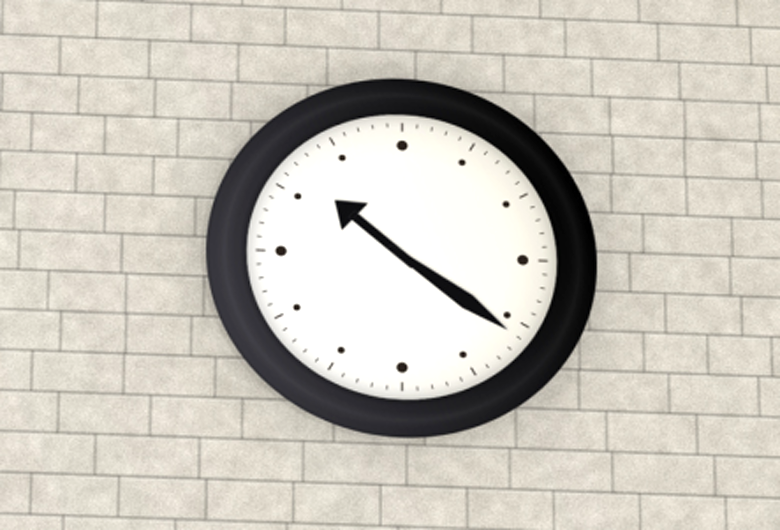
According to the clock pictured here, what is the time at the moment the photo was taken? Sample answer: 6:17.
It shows 10:21
